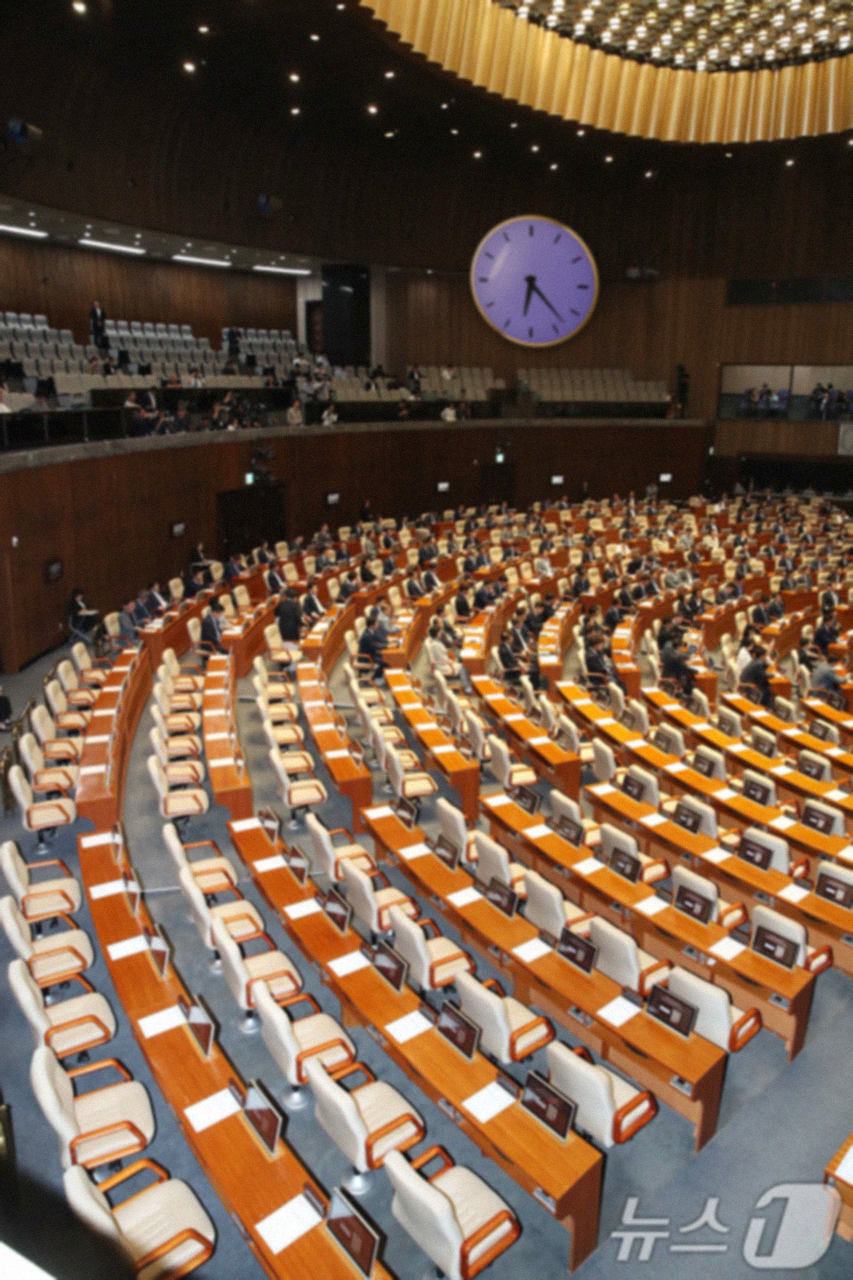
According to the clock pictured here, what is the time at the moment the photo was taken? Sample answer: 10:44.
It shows 6:23
